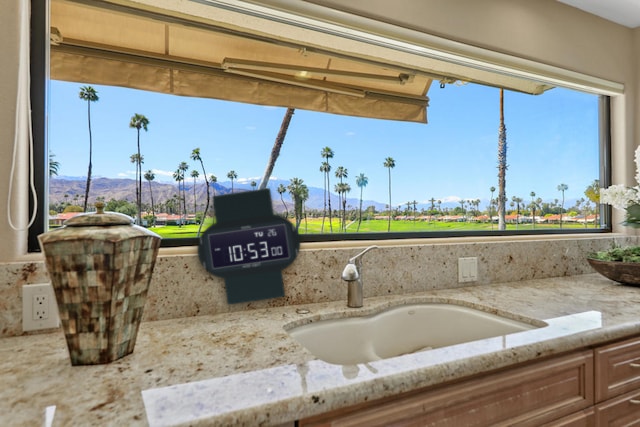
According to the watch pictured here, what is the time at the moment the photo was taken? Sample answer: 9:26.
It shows 10:53
